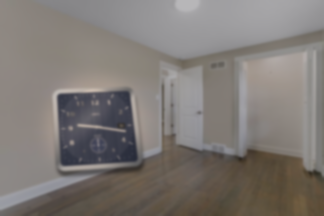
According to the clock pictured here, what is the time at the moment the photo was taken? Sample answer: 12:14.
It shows 9:17
